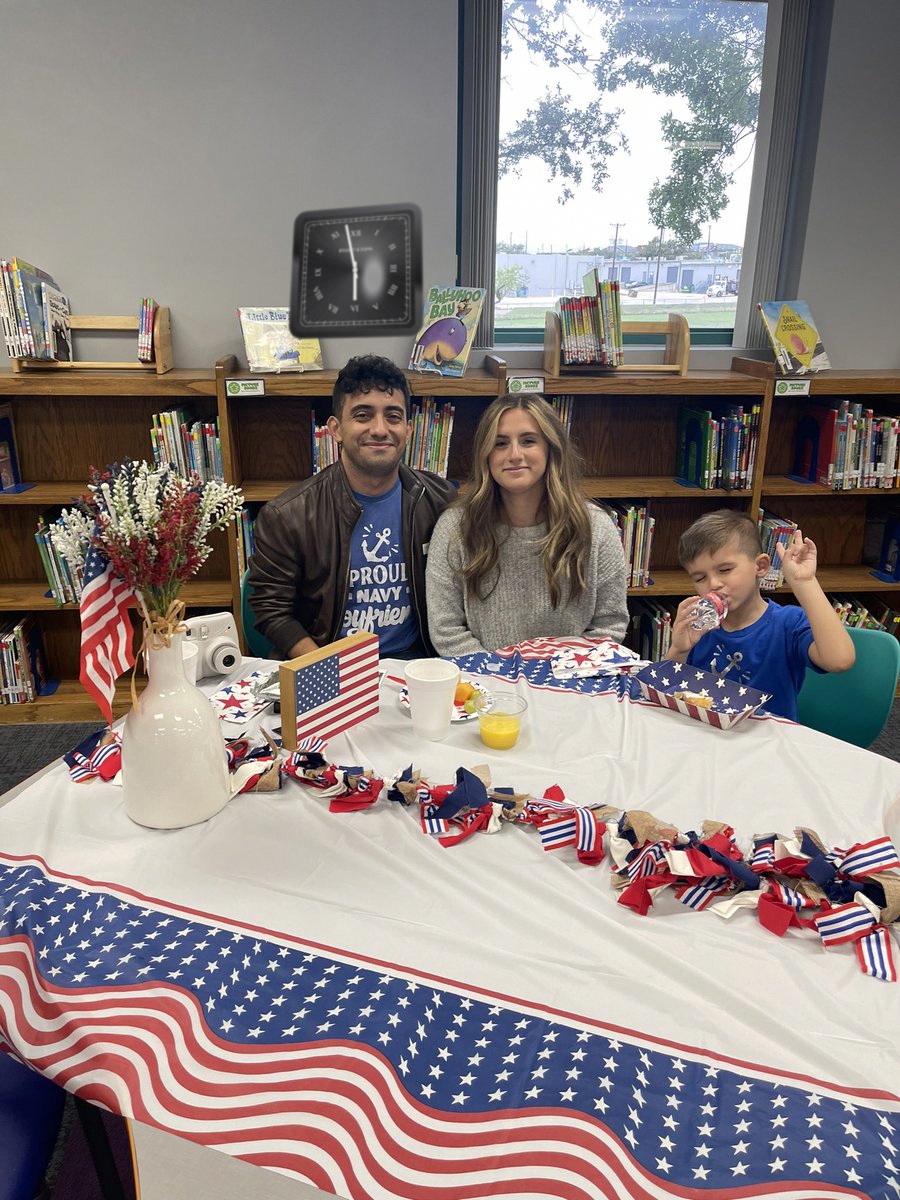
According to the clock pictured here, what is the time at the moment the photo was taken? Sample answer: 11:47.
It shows 5:58
